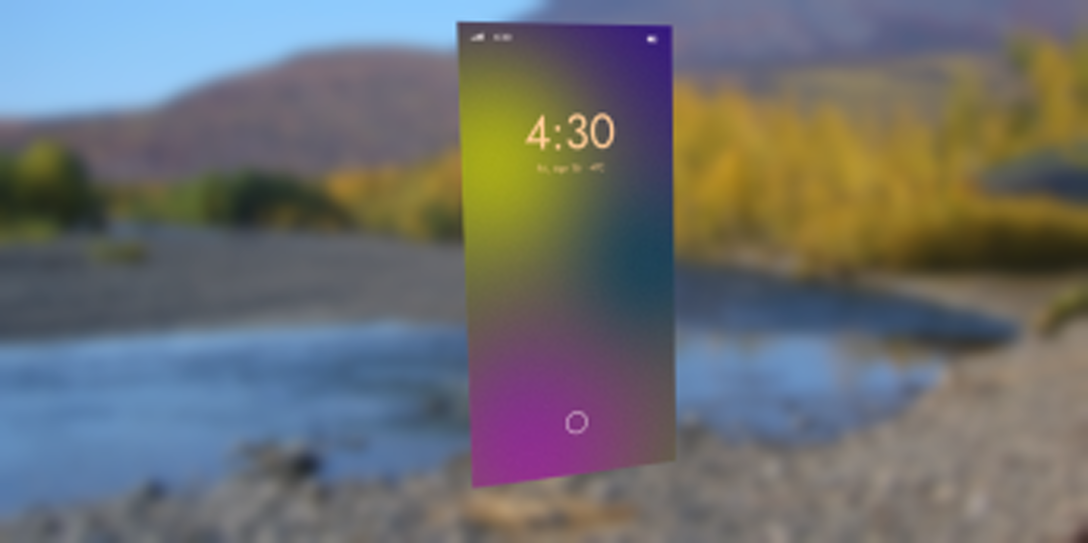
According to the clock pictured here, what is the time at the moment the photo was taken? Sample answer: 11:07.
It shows 4:30
